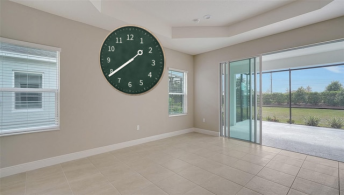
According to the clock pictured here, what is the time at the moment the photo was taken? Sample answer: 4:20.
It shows 1:39
